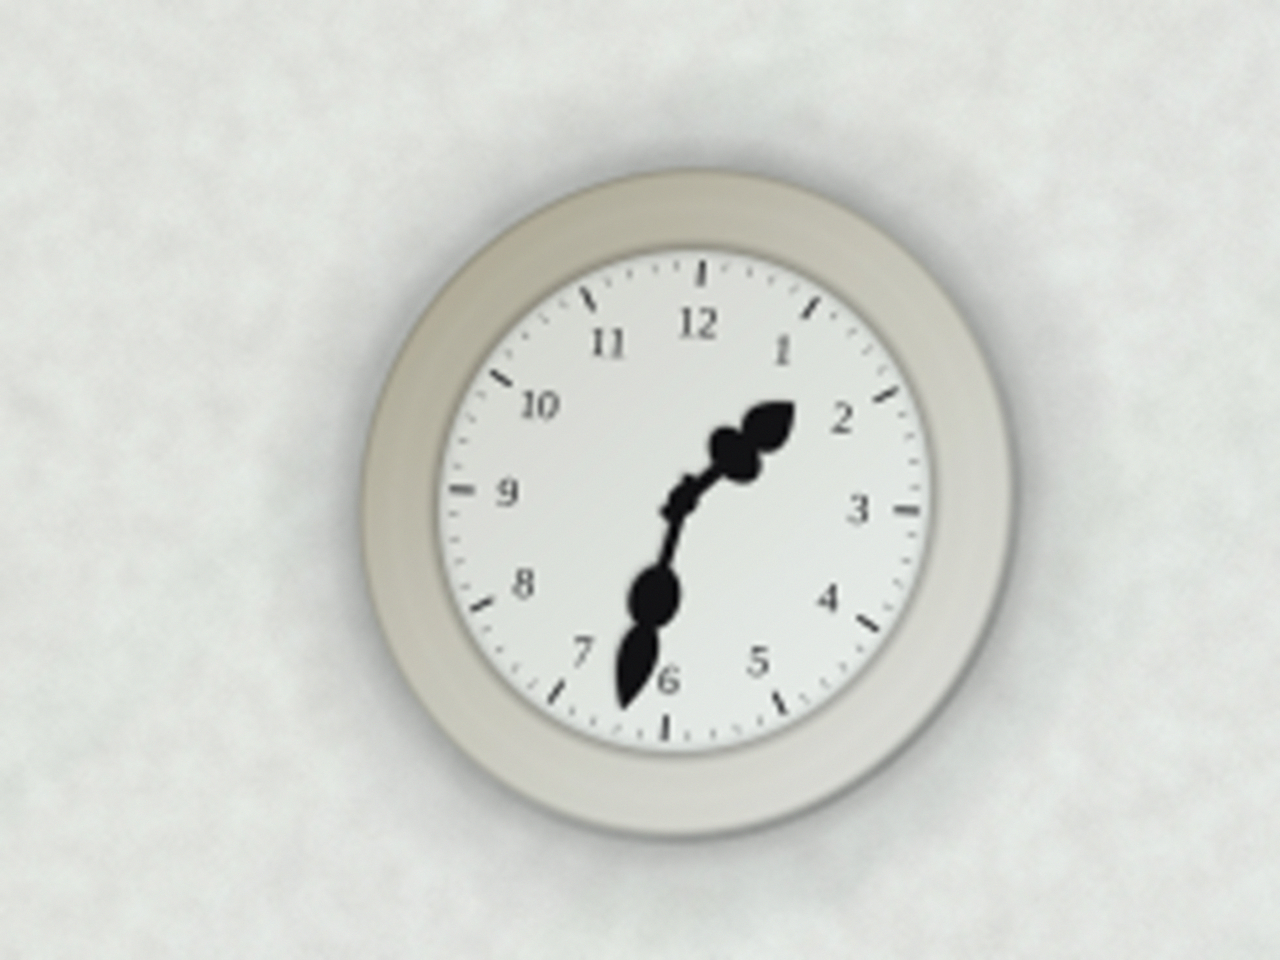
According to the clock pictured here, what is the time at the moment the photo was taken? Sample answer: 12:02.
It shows 1:32
